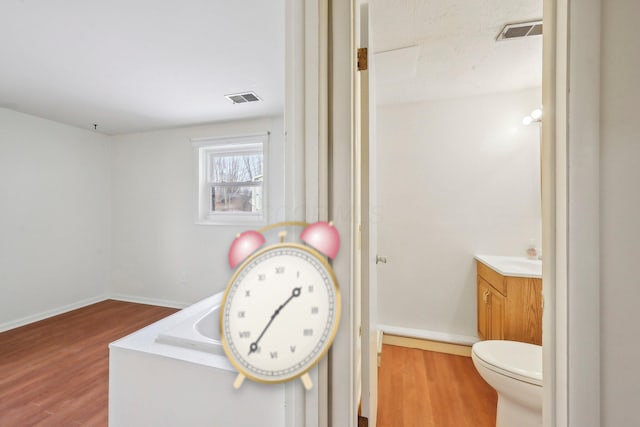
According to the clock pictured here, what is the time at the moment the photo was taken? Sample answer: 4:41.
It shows 1:36
